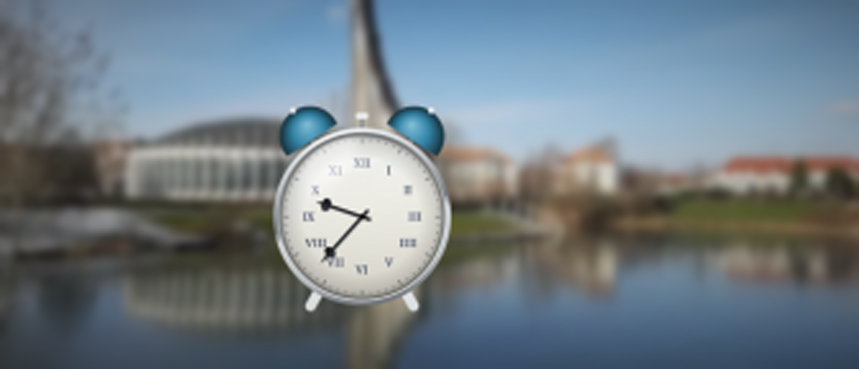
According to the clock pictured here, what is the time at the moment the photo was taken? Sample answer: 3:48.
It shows 9:37
